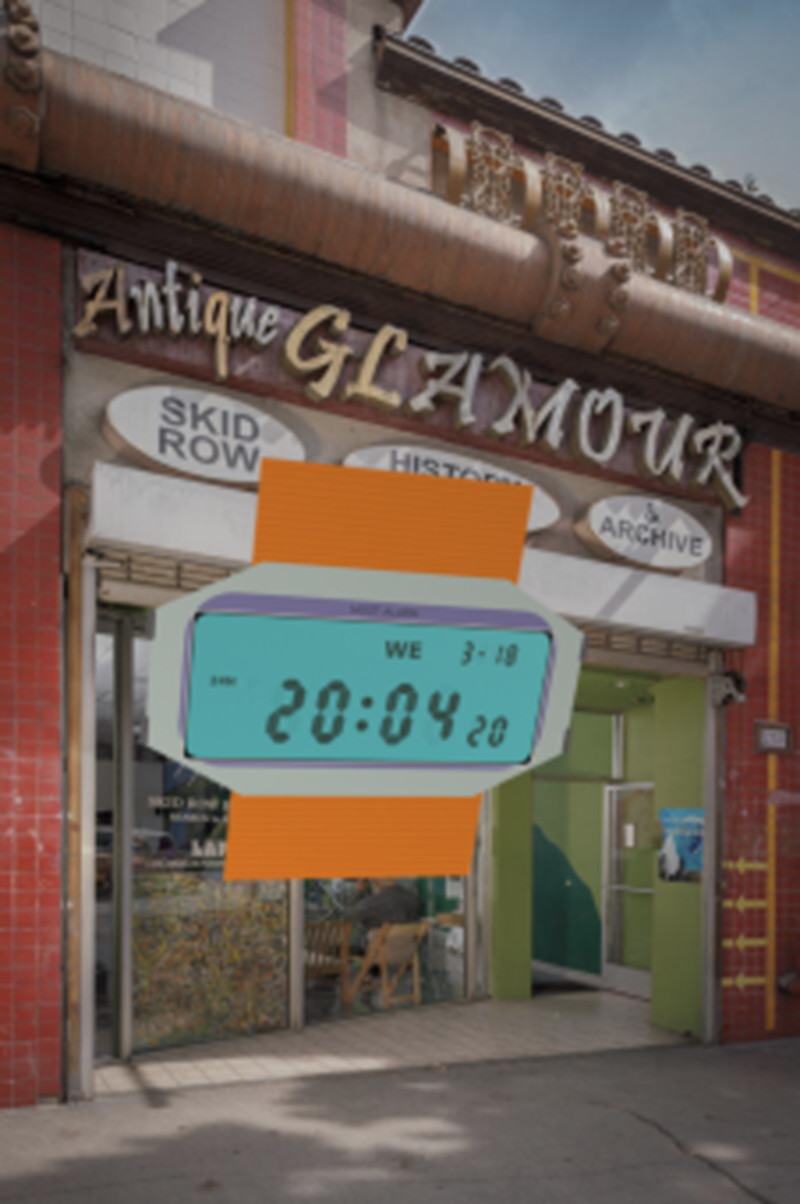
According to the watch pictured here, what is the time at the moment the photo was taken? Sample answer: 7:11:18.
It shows 20:04:20
